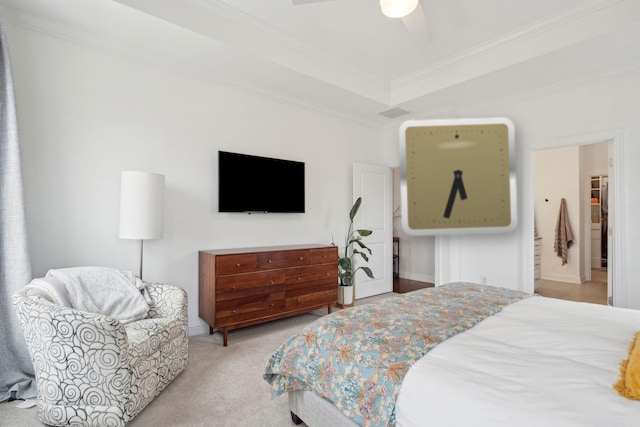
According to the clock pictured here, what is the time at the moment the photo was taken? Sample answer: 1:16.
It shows 5:33
